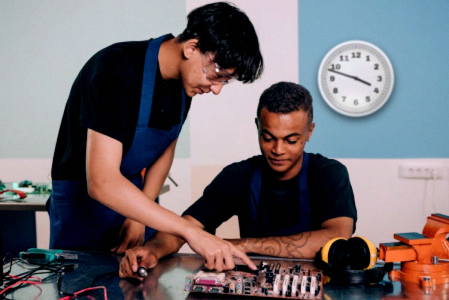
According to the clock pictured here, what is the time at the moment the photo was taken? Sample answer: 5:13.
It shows 3:48
